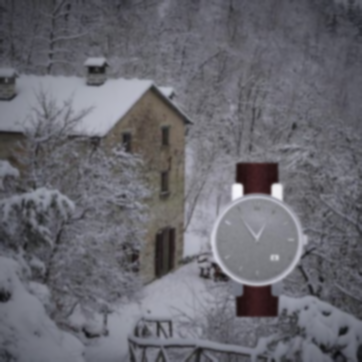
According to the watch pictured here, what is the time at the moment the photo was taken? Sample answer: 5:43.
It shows 12:54
